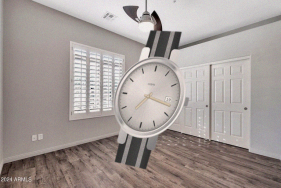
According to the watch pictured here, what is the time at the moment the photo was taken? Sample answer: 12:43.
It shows 7:17
